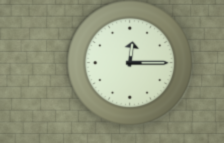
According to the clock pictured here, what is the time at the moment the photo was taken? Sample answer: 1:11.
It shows 12:15
